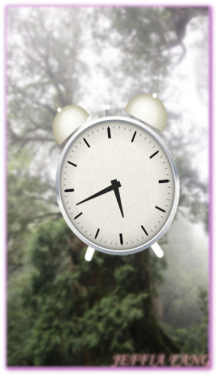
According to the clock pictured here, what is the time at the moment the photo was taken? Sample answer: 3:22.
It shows 5:42
